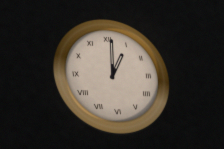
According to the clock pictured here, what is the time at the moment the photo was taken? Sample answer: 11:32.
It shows 1:01
